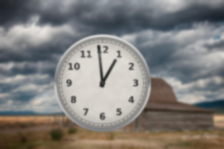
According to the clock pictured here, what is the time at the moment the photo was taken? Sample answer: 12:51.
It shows 12:59
